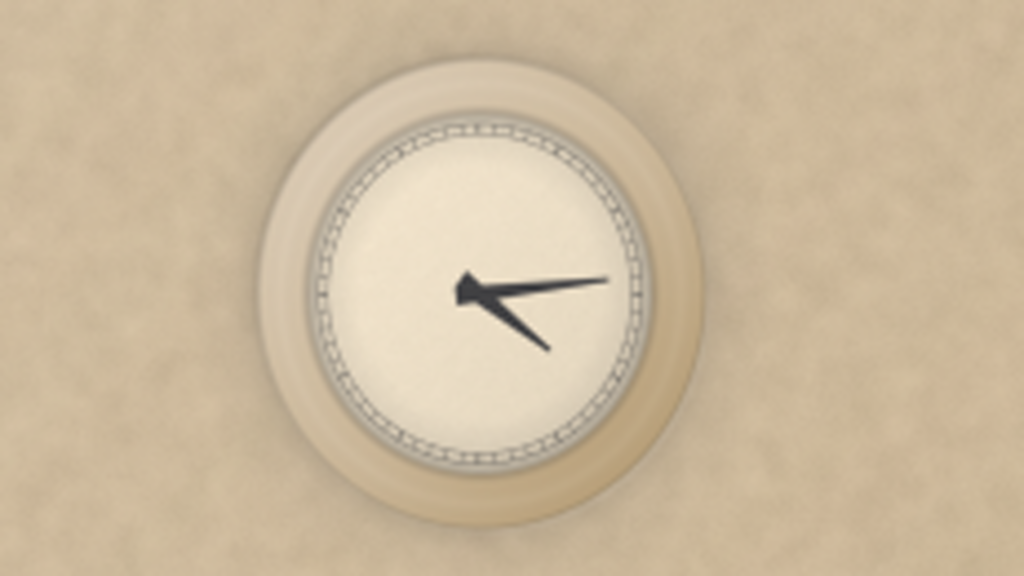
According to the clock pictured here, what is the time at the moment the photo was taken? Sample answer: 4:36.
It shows 4:14
